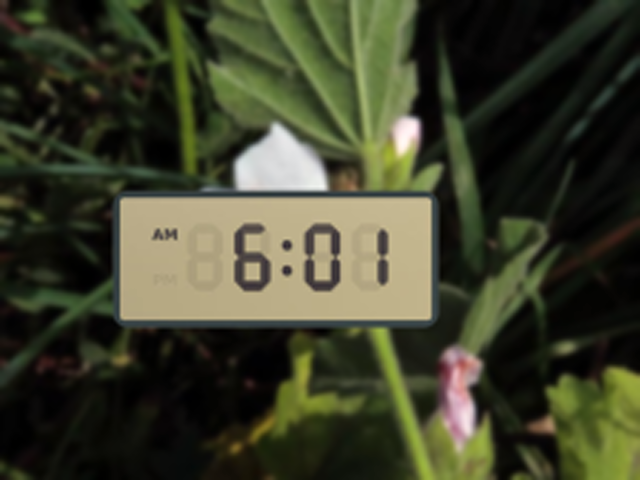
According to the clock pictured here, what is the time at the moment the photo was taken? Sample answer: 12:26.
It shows 6:01
